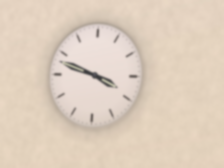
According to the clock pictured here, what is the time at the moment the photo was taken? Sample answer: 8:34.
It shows 3:48
